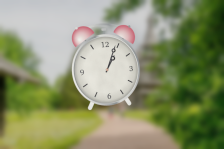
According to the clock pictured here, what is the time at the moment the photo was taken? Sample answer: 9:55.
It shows 1:04
